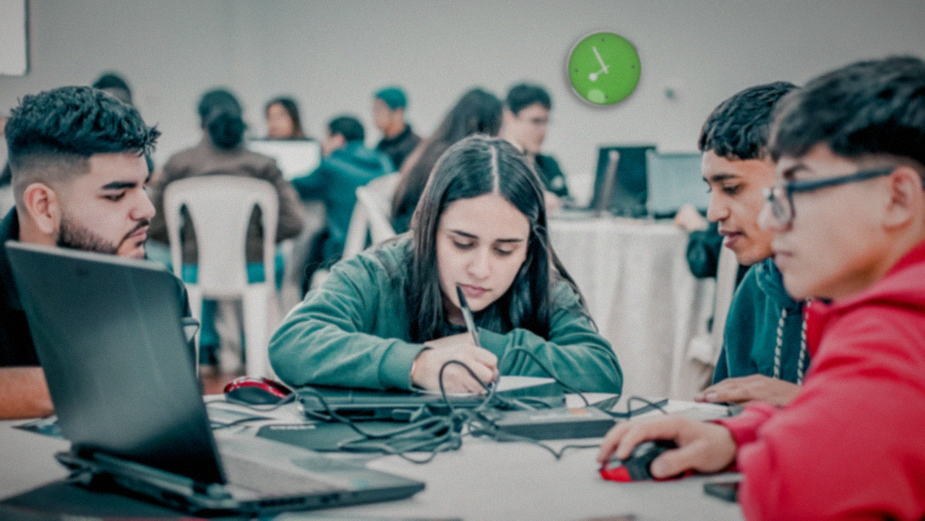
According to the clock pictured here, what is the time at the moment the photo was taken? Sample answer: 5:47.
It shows 7:56
